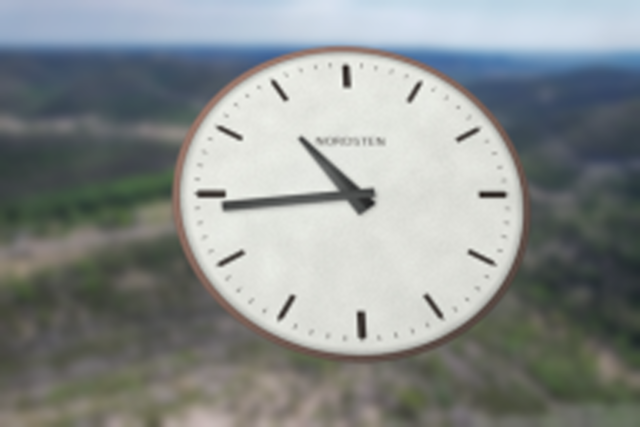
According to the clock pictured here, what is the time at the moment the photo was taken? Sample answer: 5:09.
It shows 10:44
